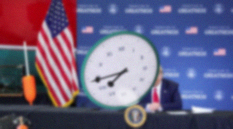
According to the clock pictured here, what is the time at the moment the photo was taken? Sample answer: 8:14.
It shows 7:44
